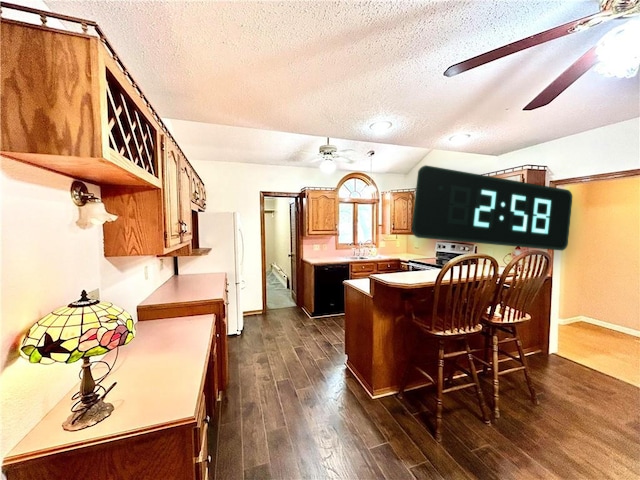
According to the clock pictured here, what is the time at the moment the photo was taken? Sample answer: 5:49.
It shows 2:58
